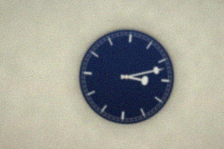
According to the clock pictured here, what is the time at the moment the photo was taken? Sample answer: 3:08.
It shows 3:12
